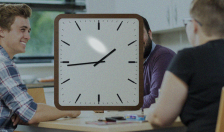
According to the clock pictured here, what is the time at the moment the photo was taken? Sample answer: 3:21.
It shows 1:44
